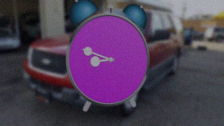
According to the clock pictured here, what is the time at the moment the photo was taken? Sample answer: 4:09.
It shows 8:48
